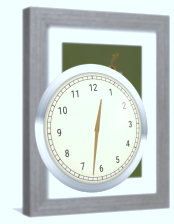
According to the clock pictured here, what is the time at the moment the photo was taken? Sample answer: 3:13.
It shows 12:32
